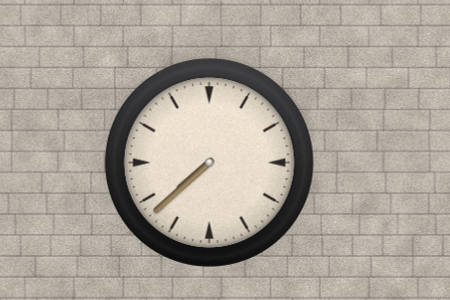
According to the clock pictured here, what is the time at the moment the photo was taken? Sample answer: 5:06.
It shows 7:38
